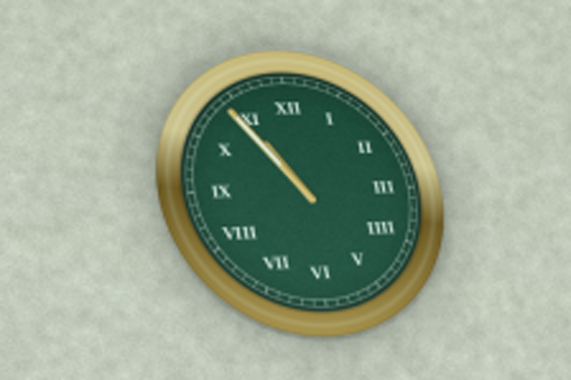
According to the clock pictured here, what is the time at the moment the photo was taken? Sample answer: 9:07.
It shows 10:54
